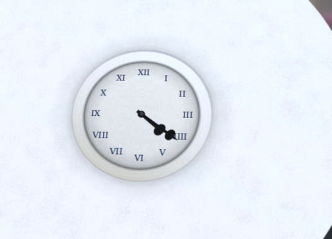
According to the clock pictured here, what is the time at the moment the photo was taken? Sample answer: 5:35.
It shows 4:21
